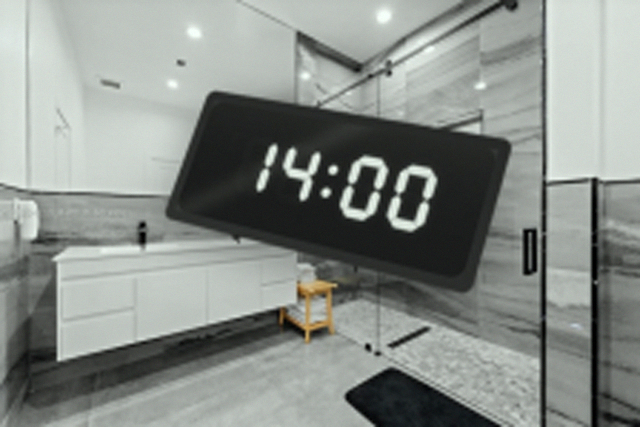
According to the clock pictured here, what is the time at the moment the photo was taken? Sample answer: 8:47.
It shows 14:00
